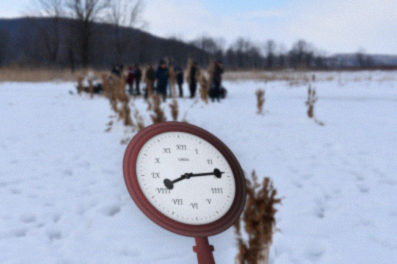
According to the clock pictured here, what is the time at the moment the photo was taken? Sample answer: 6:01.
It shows 8:14
